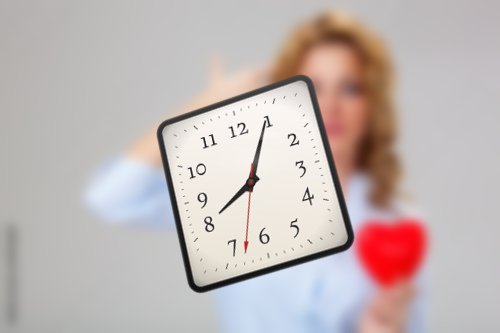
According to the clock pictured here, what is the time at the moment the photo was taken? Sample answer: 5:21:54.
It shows 8:04:33
